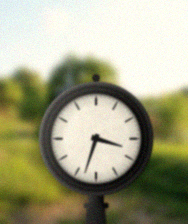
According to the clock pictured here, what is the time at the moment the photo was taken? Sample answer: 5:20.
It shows 3:33
